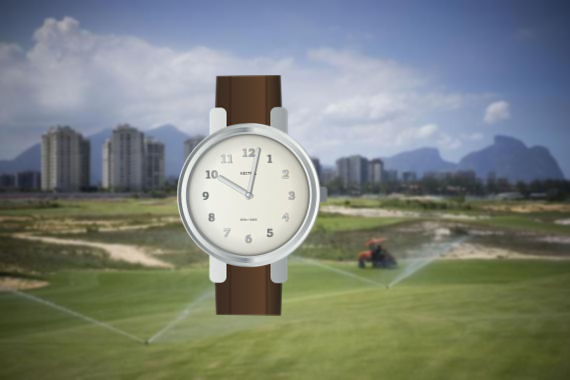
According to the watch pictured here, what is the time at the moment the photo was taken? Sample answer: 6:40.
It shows 10:02
